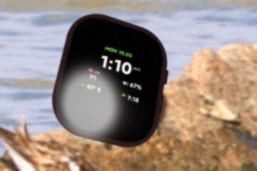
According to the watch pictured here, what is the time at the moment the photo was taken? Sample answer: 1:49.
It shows 1:10
